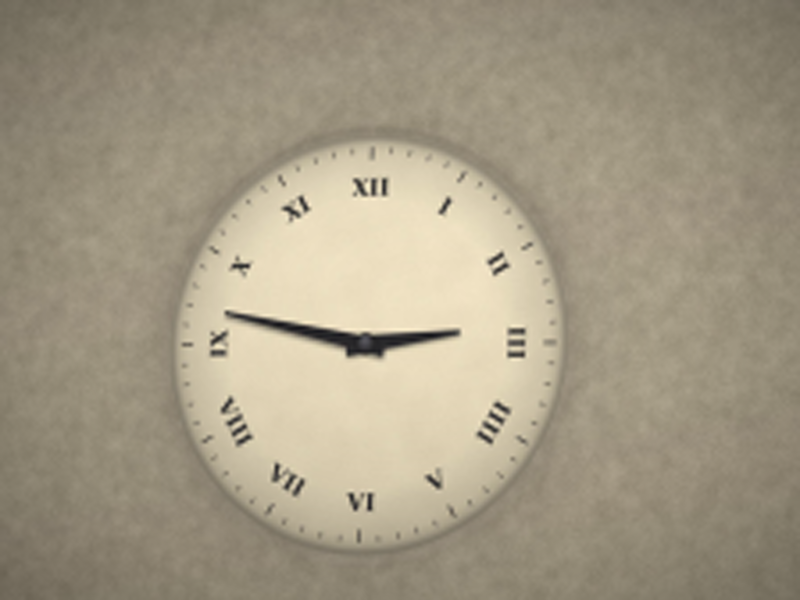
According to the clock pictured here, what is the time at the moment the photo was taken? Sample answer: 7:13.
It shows 2:47
